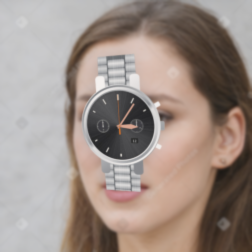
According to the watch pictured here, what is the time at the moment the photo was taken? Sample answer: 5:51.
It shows 3:06
